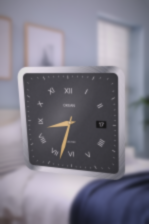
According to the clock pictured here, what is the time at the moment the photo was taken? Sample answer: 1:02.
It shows 8:33
